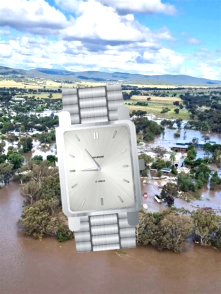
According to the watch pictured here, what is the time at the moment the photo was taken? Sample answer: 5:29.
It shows 8:55
